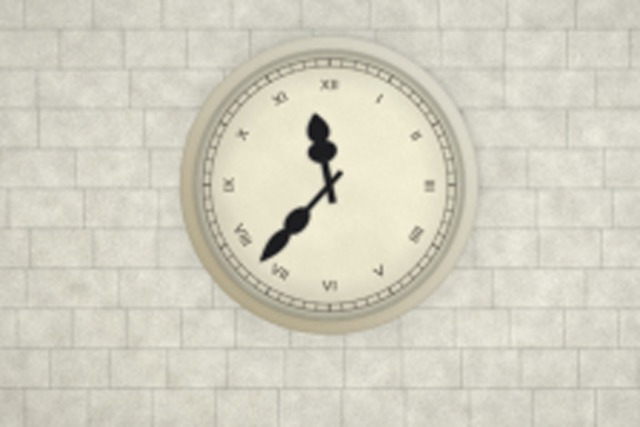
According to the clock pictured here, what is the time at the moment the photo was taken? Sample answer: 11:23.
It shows 11:37
